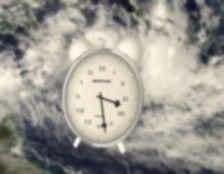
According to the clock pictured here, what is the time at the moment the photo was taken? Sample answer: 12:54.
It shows 3:28
